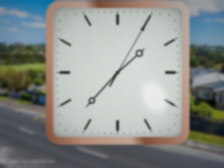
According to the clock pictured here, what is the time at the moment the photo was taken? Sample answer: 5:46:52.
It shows 1:37:05
